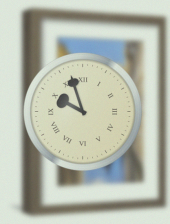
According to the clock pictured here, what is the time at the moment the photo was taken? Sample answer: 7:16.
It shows 9:57
